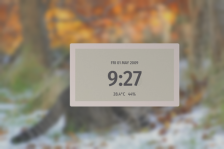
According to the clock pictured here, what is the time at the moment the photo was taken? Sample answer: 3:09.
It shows 9:27
